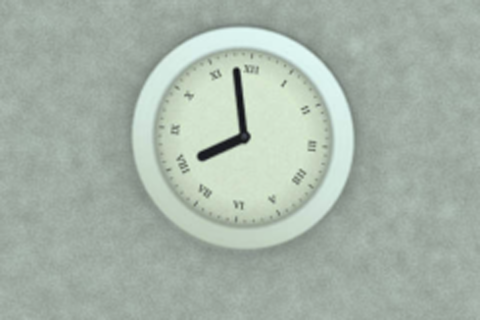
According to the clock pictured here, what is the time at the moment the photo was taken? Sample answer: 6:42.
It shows 7:58
